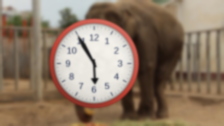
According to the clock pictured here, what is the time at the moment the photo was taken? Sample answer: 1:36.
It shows 5:55
